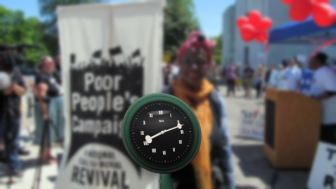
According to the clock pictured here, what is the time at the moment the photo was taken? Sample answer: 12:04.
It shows 8:12
